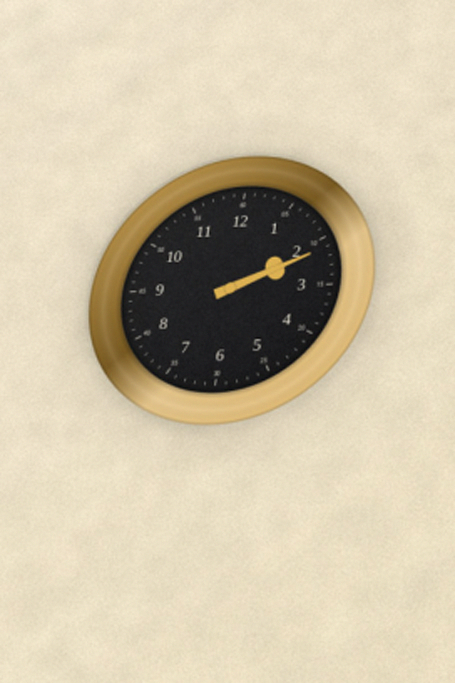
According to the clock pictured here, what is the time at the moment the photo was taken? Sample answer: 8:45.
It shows 2:11
